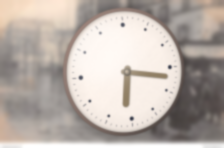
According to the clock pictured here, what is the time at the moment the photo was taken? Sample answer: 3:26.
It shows 6:17
